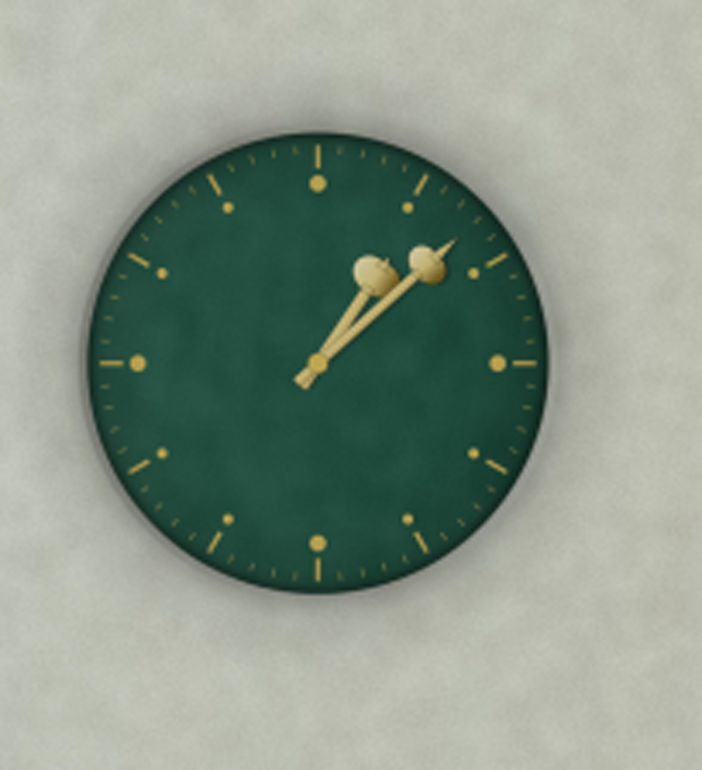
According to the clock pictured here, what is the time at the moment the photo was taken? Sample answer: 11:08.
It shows 1:08
